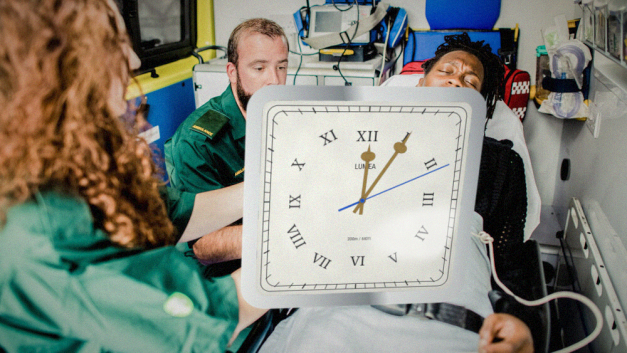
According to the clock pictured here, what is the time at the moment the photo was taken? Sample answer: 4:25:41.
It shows 12:05:11
